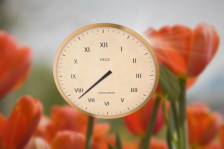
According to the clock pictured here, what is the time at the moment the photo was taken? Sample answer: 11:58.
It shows 7:38
